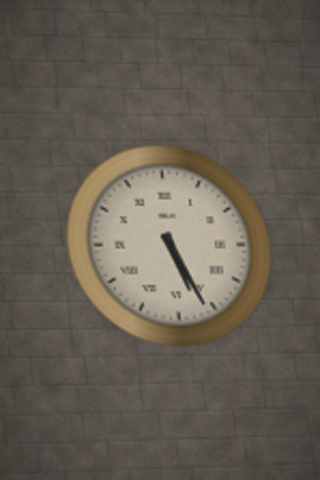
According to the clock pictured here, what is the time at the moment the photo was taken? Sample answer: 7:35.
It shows 5:26
